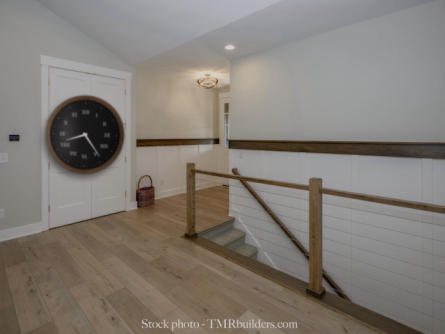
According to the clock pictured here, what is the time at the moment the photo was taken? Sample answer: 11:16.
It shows 8:24
